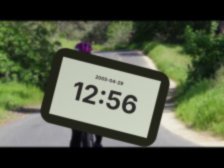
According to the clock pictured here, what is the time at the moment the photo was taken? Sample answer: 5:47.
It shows 12:56
